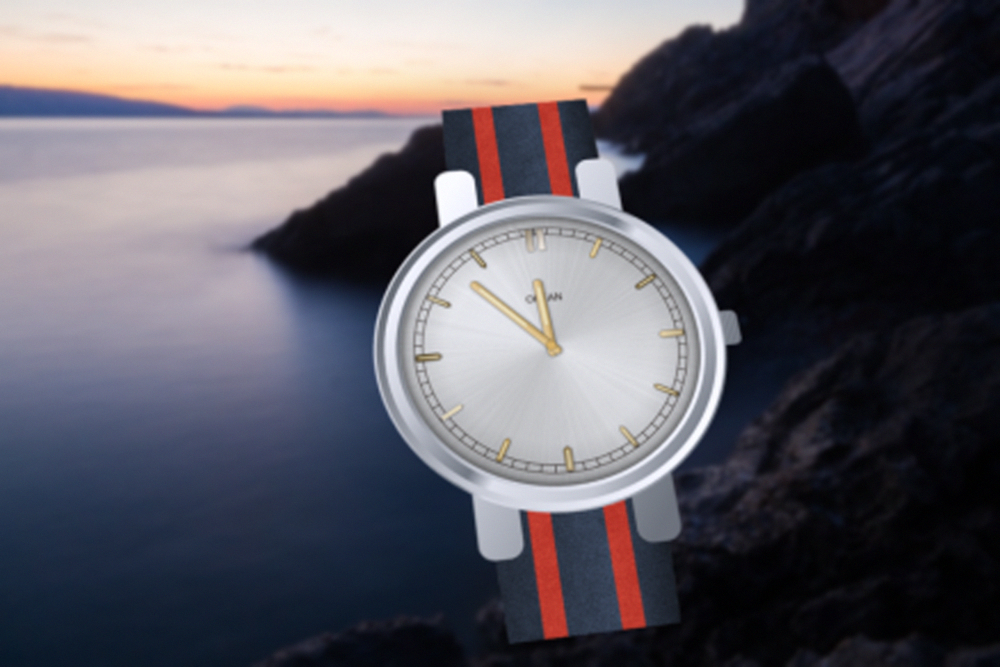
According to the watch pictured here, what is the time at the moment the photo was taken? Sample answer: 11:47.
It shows 11:53
